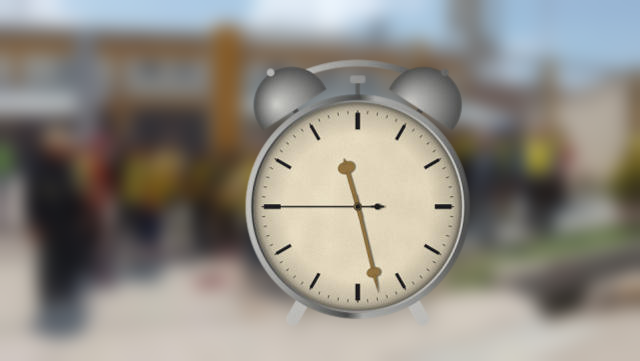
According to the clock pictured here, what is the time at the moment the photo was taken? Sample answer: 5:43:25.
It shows 11:27:45
